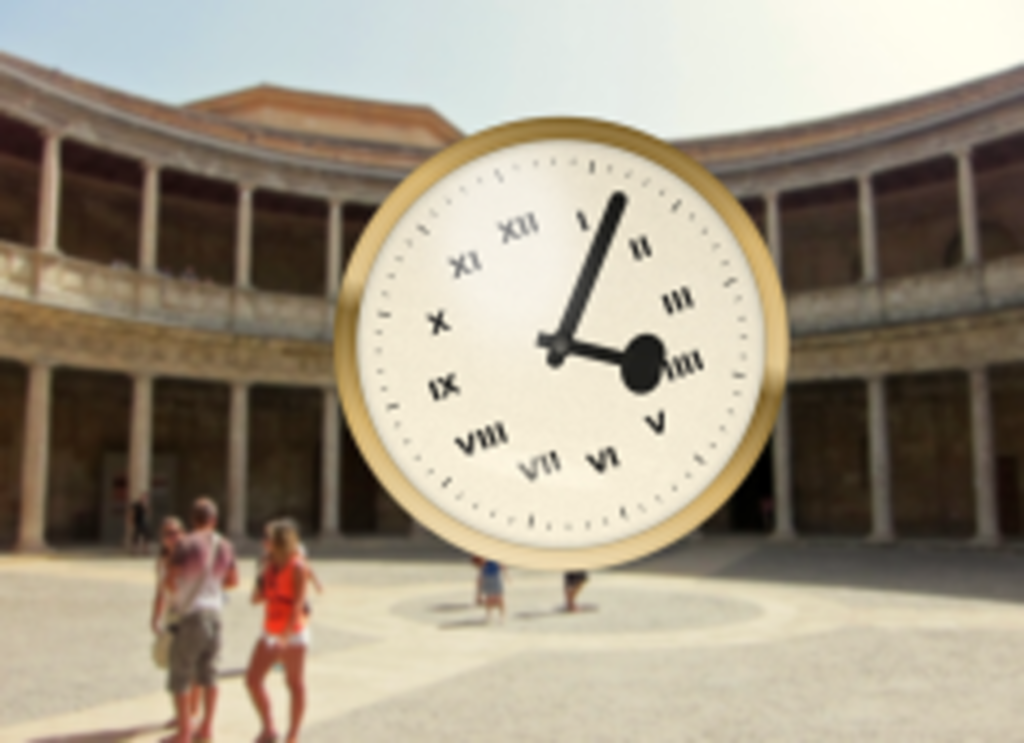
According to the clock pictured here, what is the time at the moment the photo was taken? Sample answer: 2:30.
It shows 4:07
